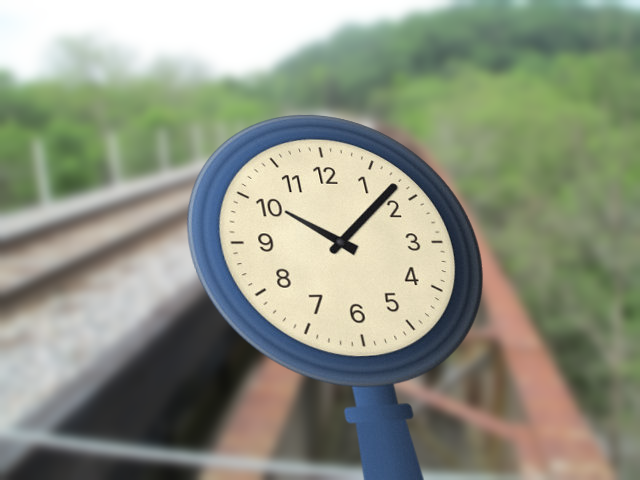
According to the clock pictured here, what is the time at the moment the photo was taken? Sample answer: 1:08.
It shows 10:08
